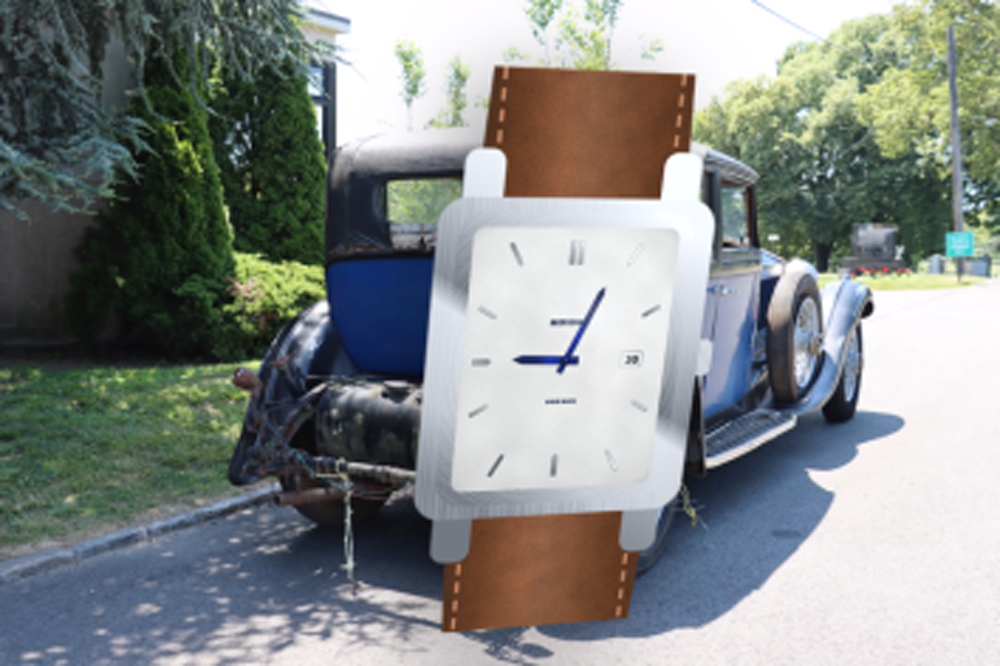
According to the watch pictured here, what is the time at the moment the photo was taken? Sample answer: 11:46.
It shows 9:04
